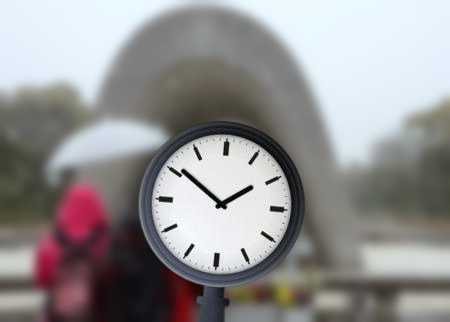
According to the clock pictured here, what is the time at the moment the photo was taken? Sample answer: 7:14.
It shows 1:51
